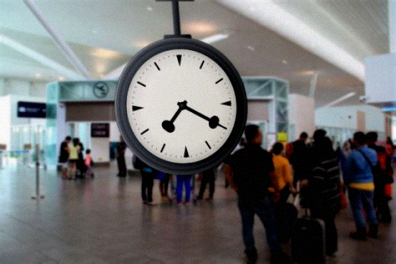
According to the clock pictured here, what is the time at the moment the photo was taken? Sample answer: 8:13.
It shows 7:20
